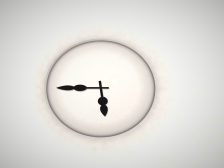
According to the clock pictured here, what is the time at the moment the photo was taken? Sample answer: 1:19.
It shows 5:45
